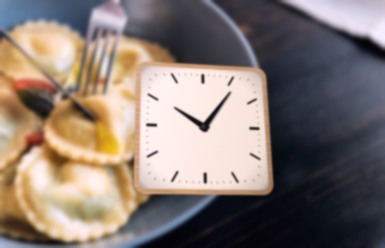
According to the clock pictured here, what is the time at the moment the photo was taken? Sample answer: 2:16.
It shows 10:06
